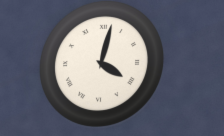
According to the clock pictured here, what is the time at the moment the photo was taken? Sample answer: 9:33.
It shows 4:02
